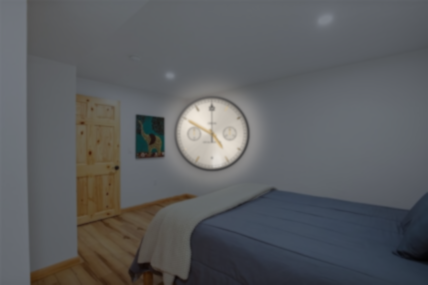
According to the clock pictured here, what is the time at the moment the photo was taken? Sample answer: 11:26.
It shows 4:50
